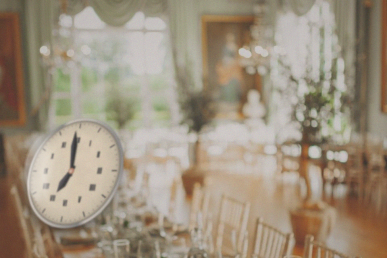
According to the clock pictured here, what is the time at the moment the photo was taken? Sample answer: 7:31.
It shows 6:59
